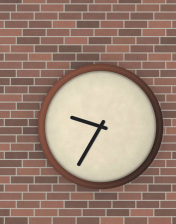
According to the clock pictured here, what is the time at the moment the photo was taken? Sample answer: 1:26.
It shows 9:35
